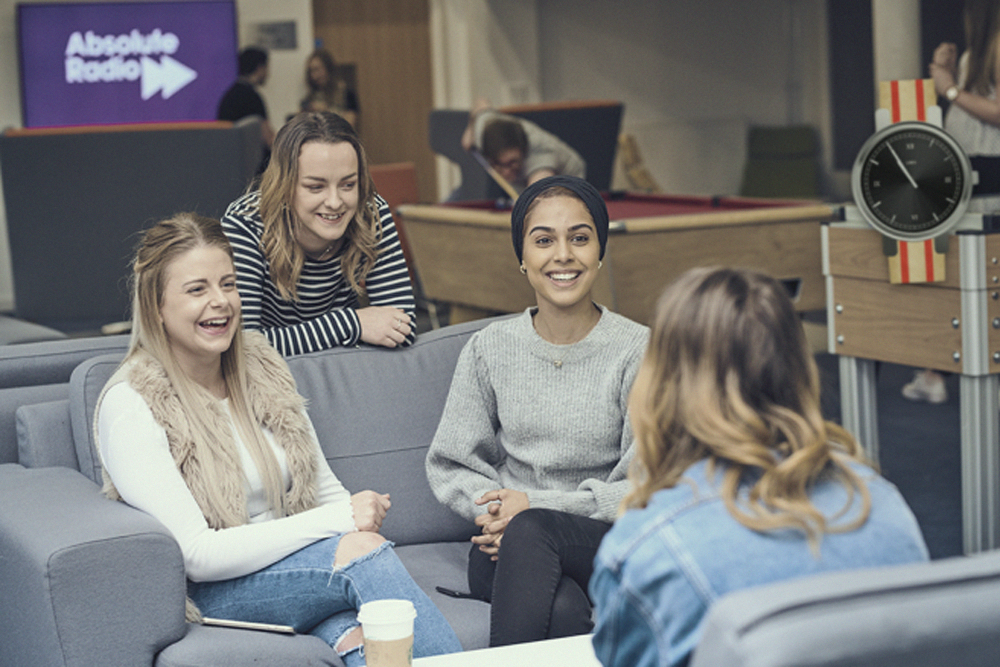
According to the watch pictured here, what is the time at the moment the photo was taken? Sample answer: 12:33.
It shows 10:55
